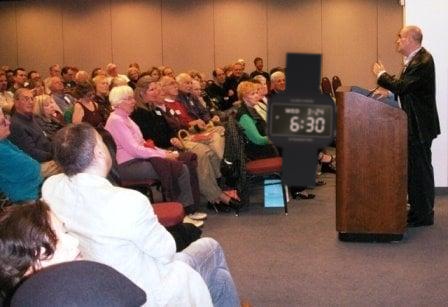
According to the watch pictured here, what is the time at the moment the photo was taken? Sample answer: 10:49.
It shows 6:30
